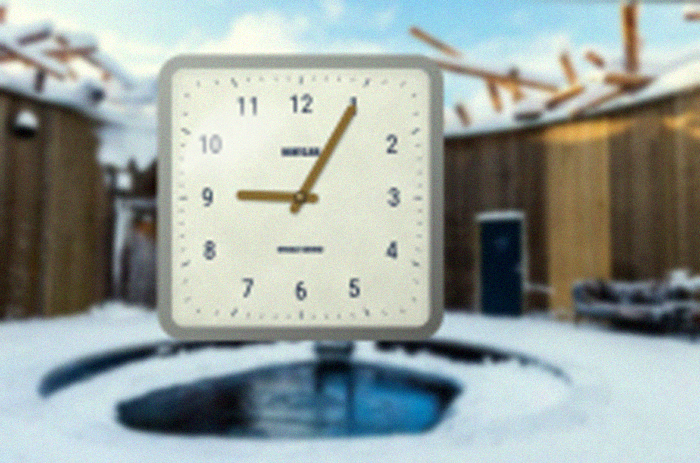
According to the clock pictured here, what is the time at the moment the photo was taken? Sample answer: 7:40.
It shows 9:05
